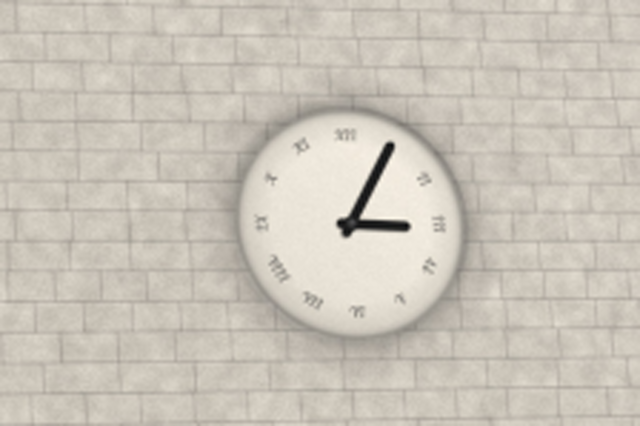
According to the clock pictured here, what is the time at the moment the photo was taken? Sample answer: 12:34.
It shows 3:05
